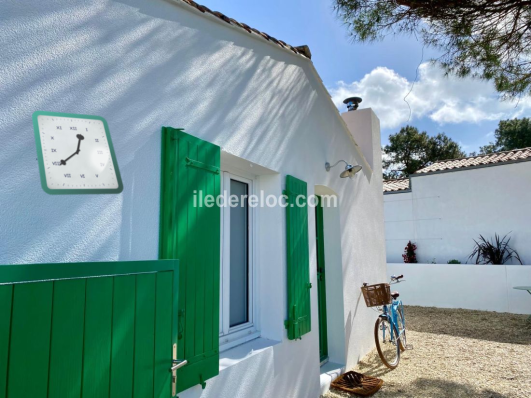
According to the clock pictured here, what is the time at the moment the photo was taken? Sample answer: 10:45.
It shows 12:39
